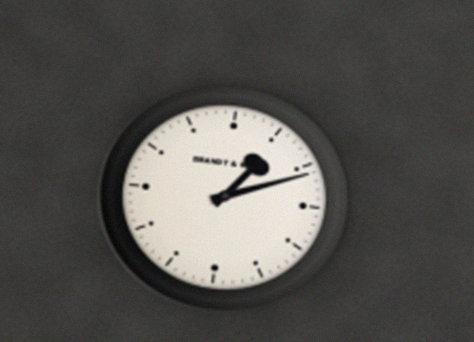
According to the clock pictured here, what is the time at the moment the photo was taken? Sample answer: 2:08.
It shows 1:11
